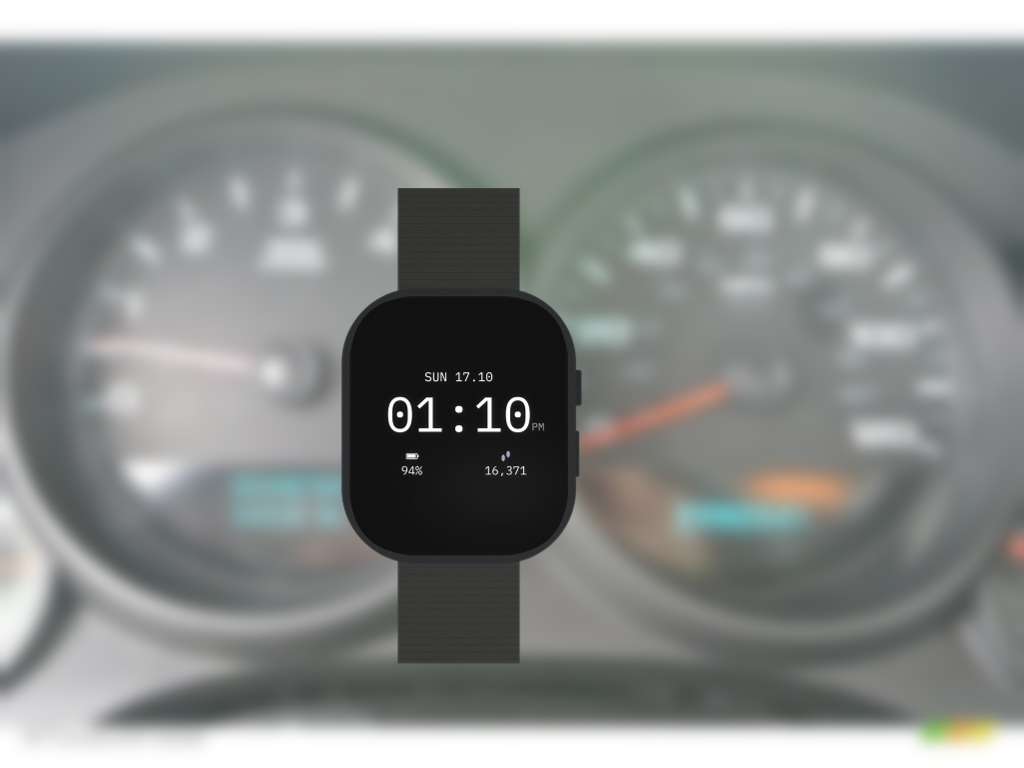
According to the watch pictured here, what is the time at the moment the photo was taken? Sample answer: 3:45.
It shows 1:10
